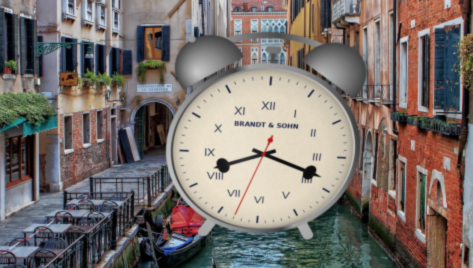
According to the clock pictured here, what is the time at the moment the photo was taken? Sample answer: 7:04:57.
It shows 8:18:33
